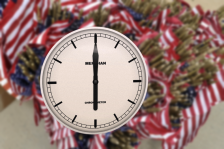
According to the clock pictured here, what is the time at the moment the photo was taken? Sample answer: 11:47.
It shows 6:00
